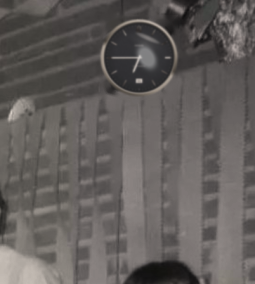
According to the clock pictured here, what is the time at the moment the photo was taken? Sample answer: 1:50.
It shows 6:45
